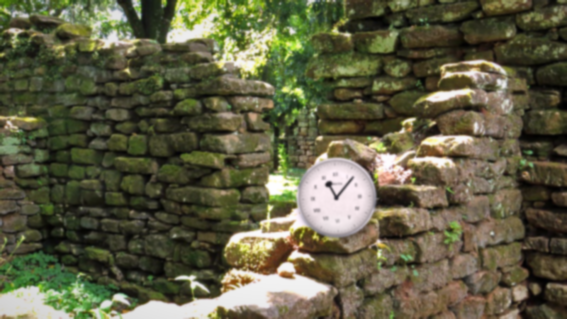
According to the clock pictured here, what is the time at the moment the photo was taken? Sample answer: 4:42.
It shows 11:07
